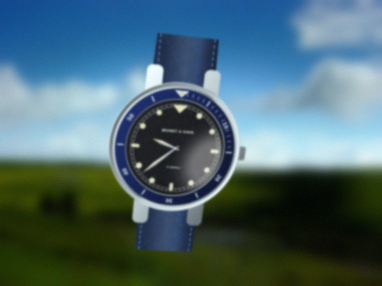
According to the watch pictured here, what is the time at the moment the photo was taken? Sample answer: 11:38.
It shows 9:38
